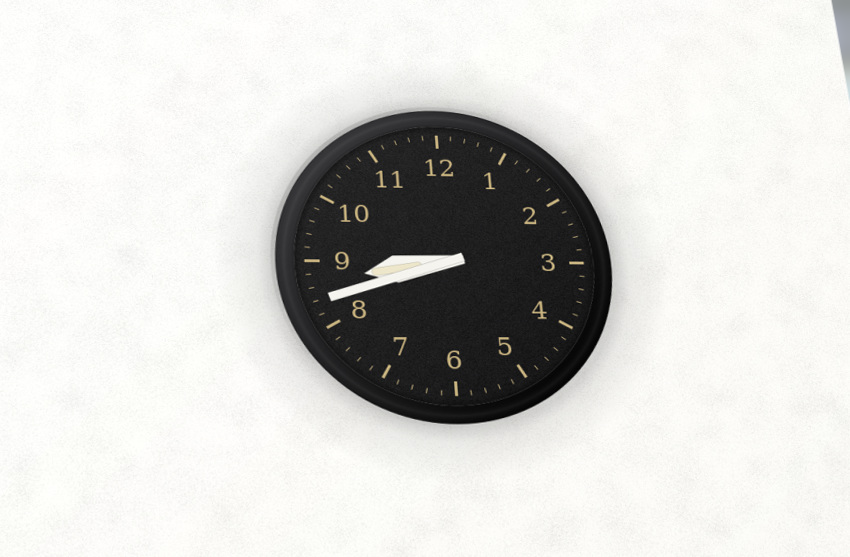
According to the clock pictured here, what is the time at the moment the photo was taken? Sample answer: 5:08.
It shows 8:42
